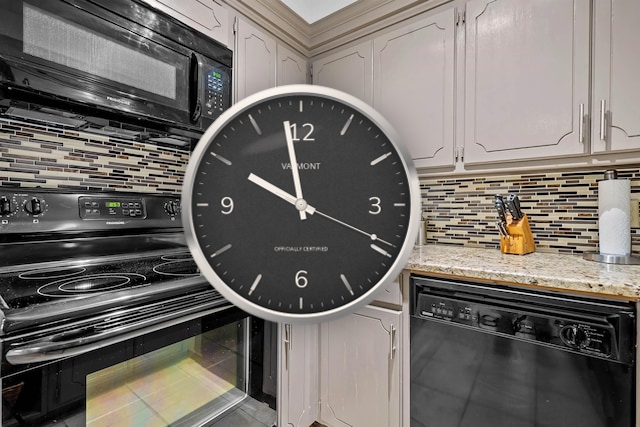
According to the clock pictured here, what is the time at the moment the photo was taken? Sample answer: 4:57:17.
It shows 9:58:19
